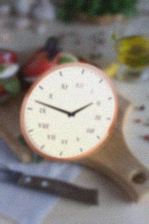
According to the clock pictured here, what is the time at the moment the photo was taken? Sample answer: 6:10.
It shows 1:47
